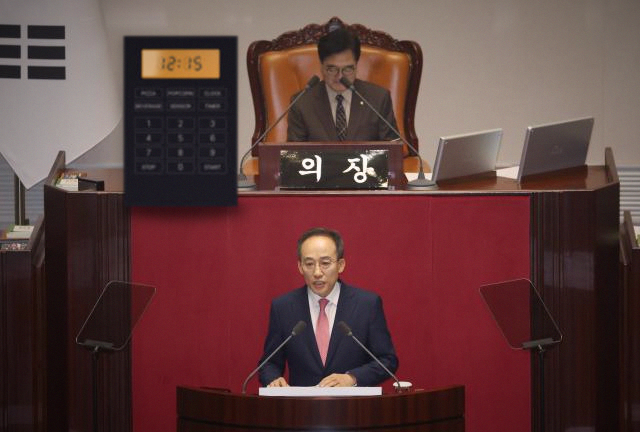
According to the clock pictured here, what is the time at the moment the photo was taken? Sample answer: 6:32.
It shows 12:15
